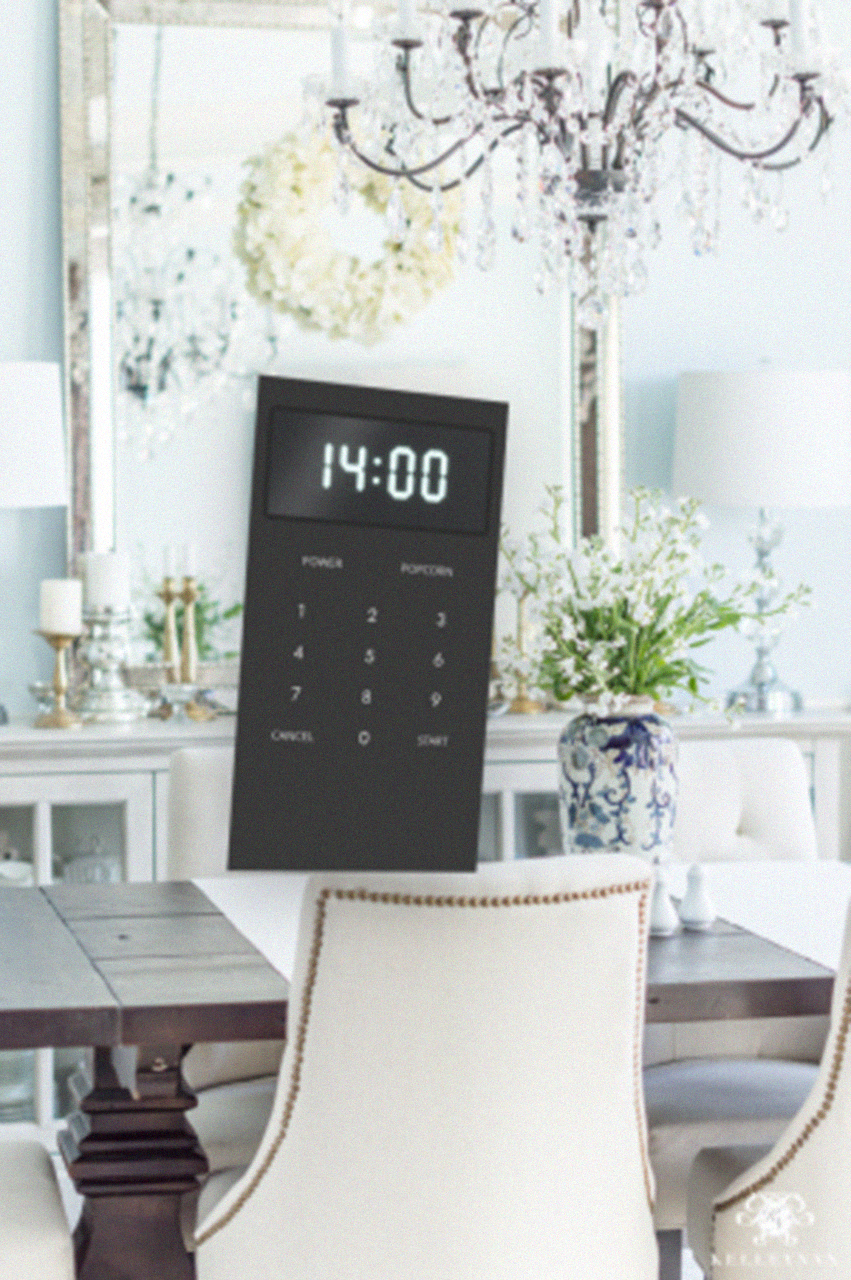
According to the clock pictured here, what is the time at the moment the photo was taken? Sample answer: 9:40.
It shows 14:00
